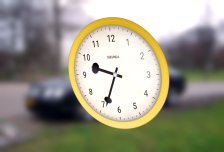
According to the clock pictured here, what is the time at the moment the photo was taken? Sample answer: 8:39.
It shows 9:34
